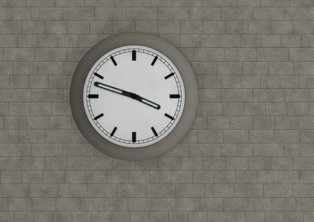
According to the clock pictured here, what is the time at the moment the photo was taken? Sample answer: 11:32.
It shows 3:48
